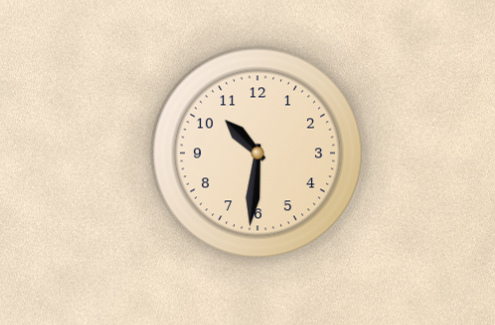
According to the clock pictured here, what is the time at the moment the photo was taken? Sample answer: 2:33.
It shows 10:31
